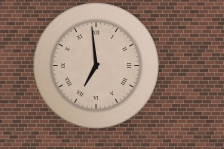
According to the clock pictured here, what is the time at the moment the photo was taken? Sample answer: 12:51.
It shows 6:59
